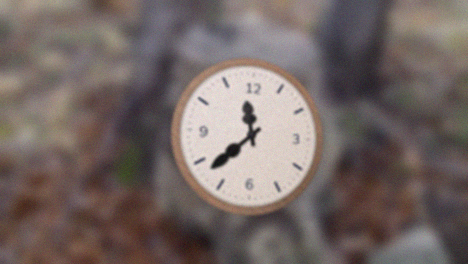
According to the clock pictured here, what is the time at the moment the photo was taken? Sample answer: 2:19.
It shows 11:38
